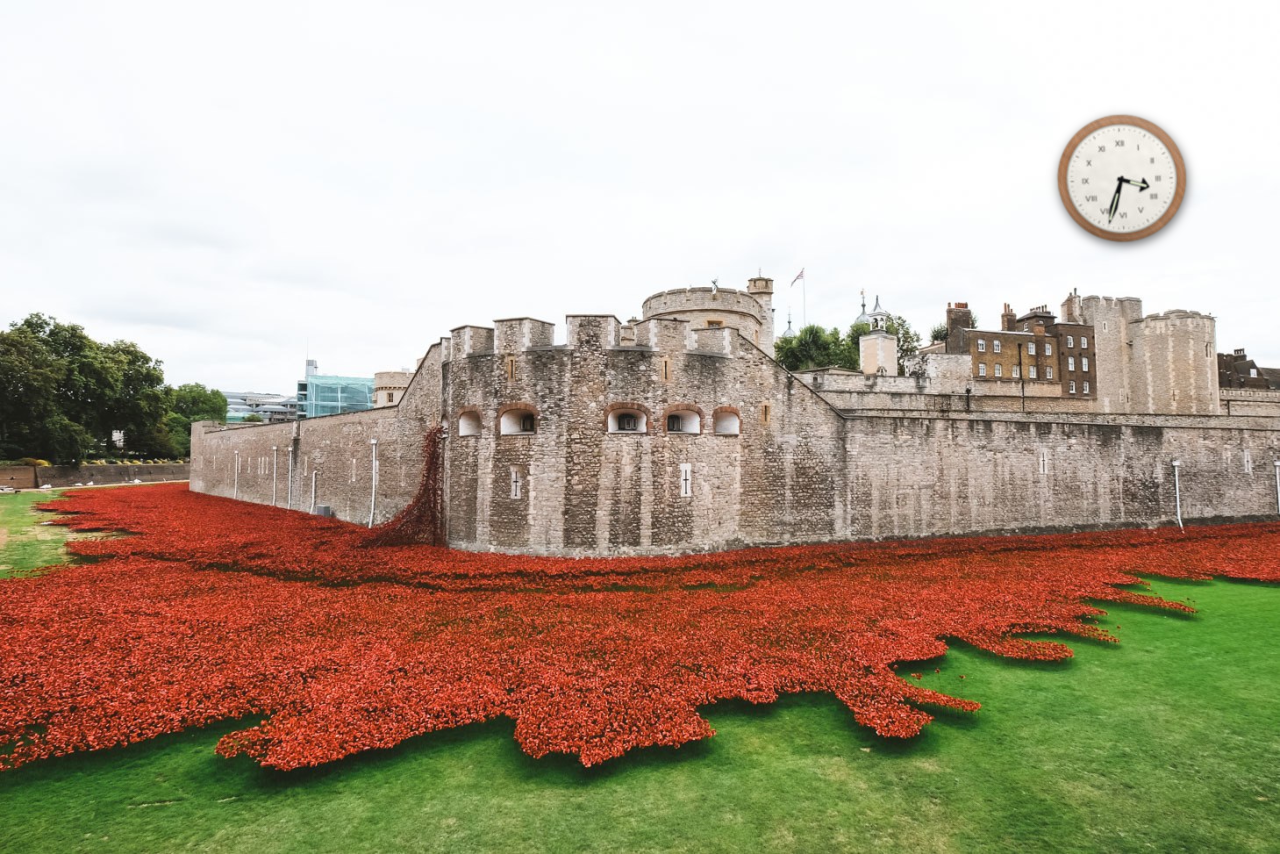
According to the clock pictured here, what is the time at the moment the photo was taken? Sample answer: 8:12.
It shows 3:33
